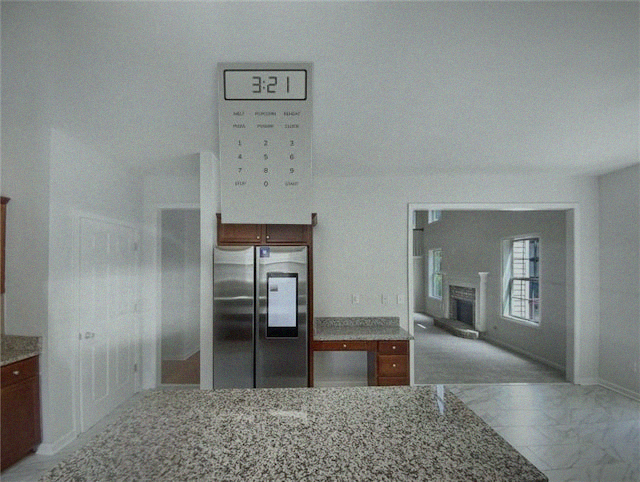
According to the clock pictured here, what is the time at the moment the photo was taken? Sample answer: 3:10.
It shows 3:21
